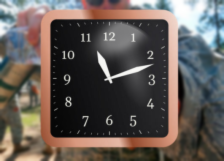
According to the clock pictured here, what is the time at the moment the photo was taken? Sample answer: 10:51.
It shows 11:12
